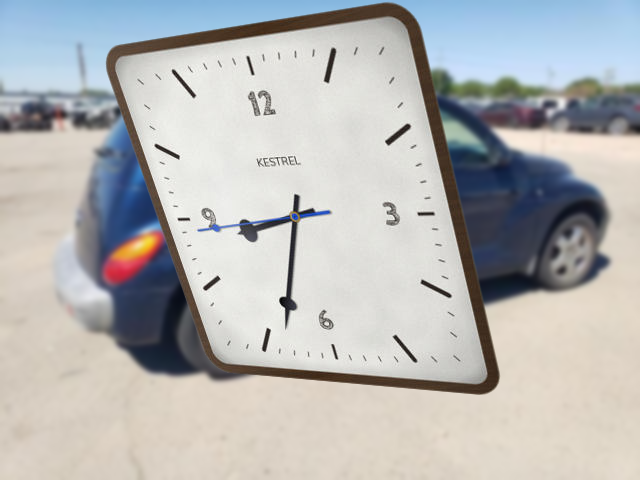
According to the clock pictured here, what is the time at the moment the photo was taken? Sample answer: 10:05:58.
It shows 8:33:44
